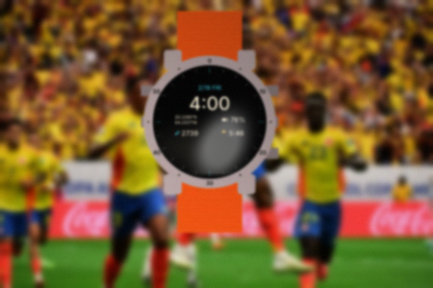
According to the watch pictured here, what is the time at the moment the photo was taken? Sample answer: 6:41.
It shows 4:00
